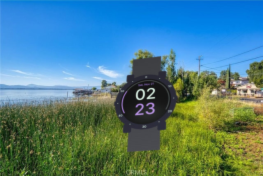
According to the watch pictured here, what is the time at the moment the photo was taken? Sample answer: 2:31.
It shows 2:23
